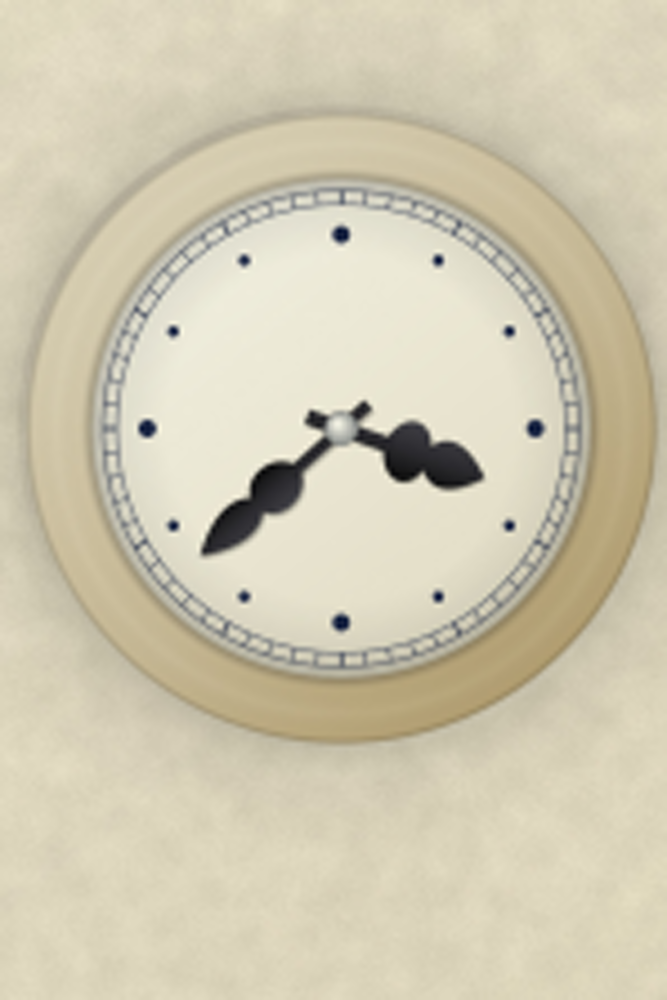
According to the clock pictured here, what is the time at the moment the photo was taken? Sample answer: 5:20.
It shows 3:38
